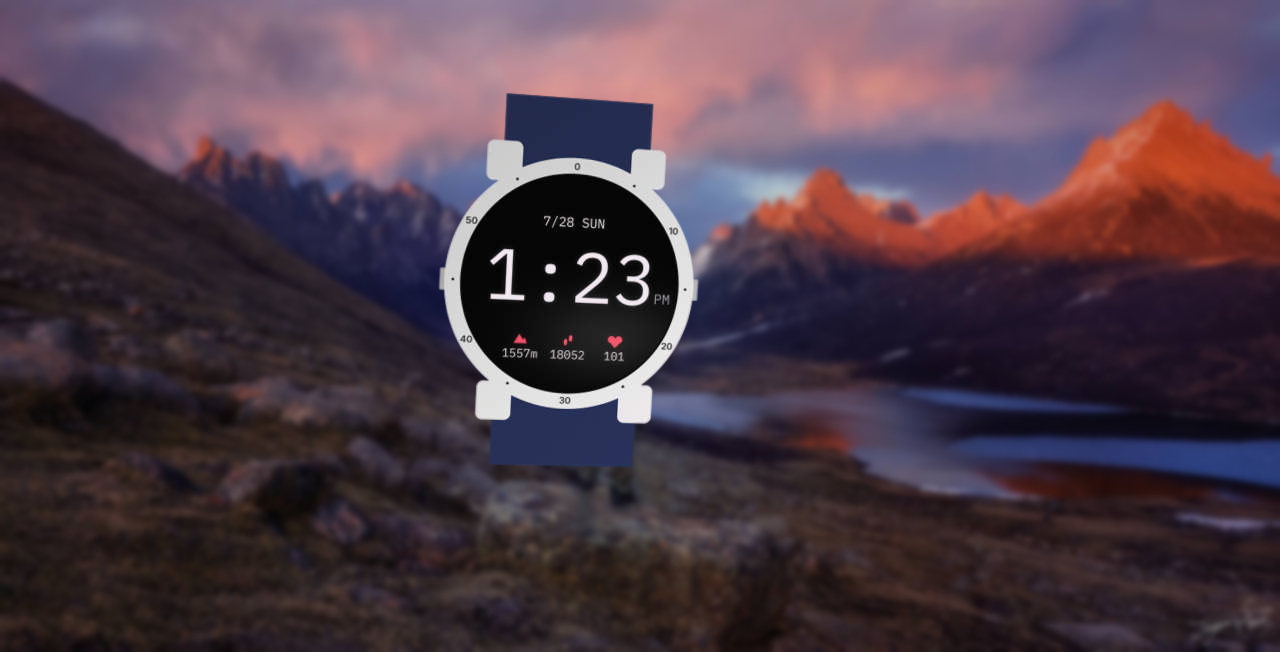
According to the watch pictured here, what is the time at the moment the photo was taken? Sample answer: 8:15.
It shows 1:23
